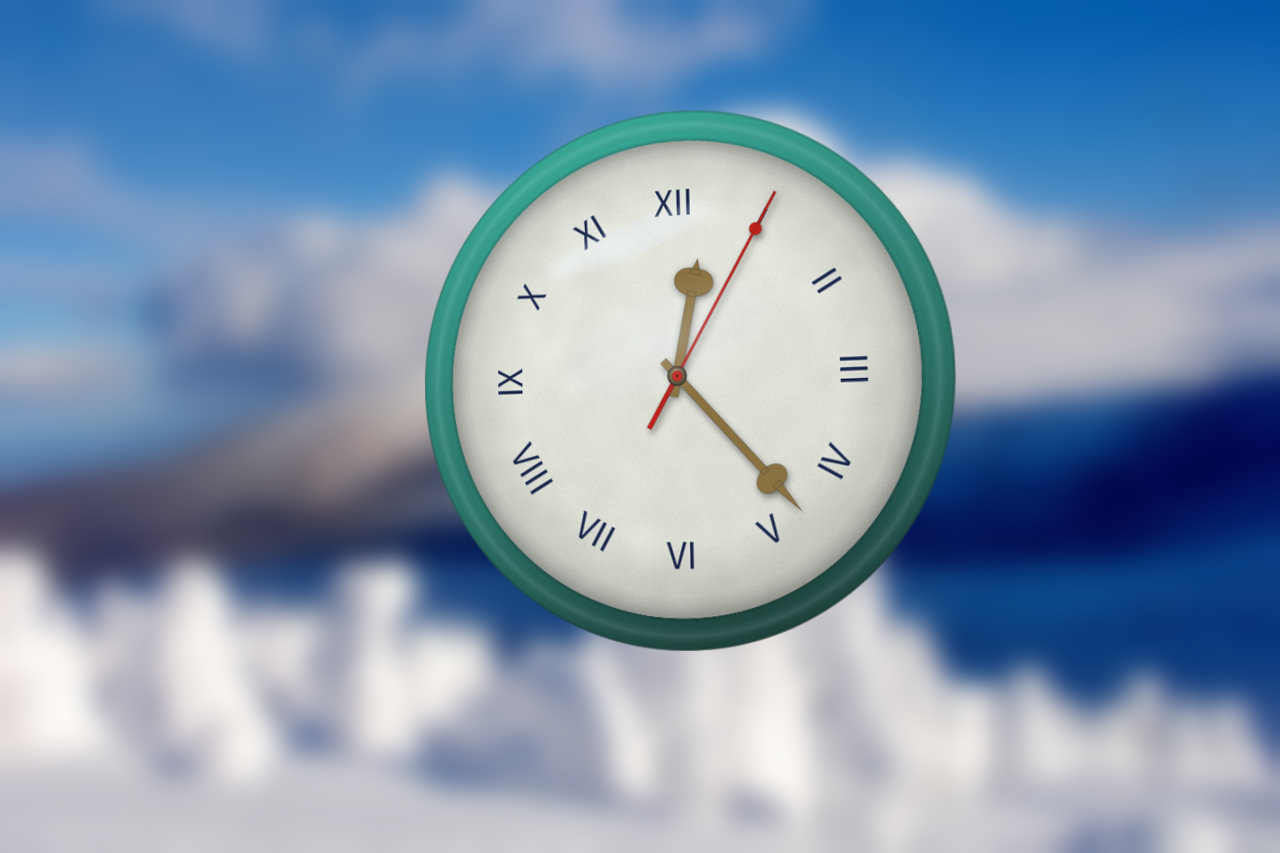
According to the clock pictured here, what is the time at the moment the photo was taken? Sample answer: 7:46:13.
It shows 12:23:05
